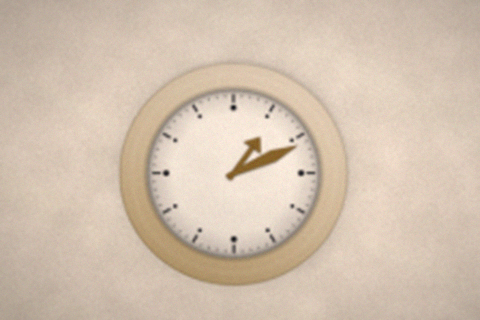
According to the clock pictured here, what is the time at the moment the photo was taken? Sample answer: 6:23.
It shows 1:11
